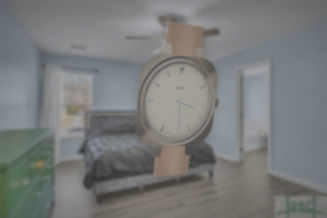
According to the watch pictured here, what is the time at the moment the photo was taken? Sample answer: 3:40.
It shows 3:29
